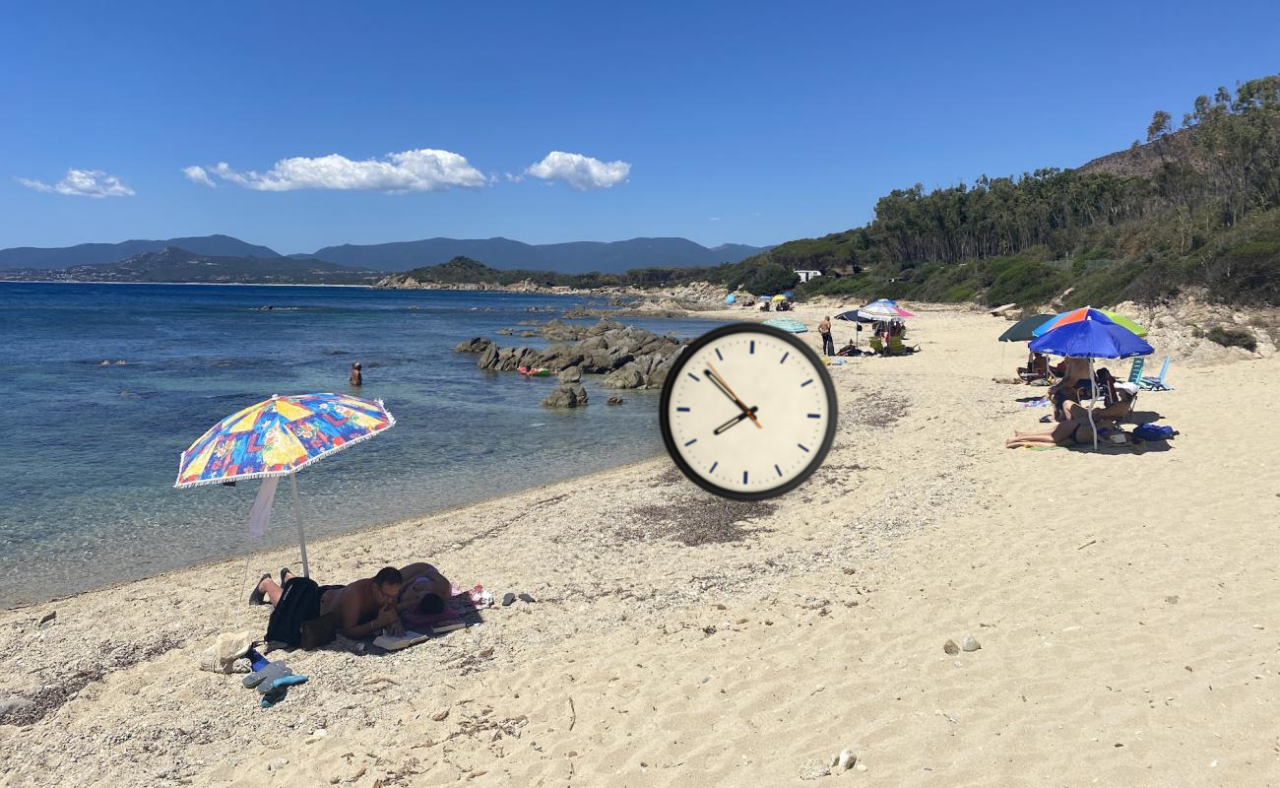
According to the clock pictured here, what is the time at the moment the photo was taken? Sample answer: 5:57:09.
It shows 7:51:53
